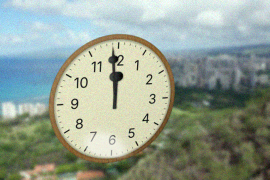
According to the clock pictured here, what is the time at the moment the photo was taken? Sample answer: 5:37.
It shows 11:59
